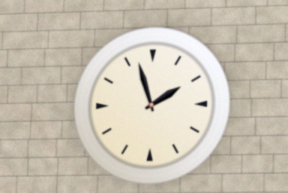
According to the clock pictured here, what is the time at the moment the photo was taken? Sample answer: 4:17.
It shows 1:57
